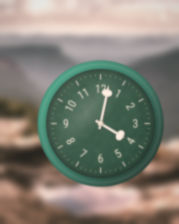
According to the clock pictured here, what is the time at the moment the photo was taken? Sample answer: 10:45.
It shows 4:02
